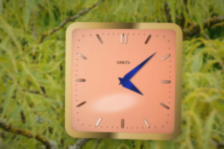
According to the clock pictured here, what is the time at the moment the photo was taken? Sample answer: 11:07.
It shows 4:08
